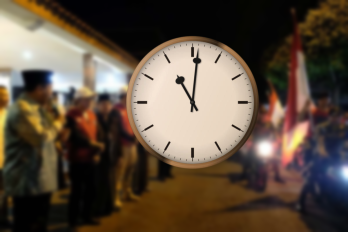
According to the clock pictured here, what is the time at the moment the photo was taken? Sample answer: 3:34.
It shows 11:01
